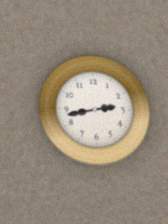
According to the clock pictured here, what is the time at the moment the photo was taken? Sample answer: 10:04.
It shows 2:43
